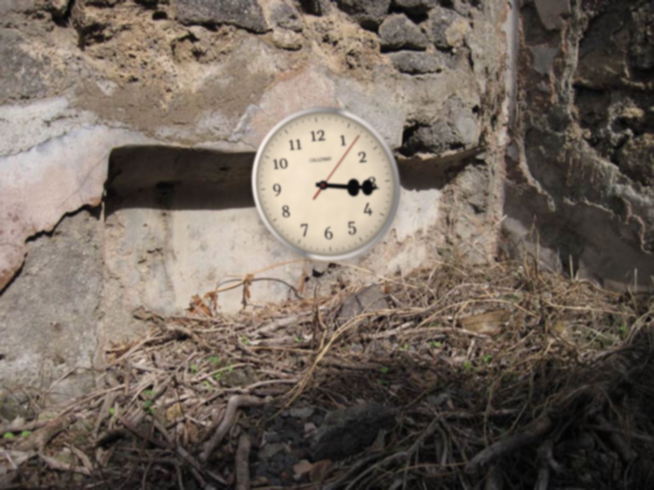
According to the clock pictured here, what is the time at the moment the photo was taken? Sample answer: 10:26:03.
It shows 3:16:07
